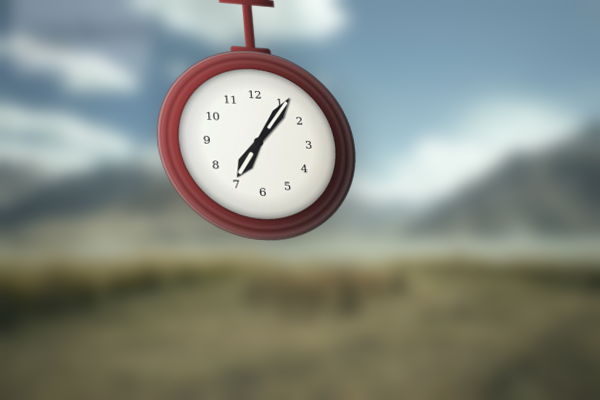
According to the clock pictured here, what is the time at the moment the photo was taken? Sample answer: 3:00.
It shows 7:06
